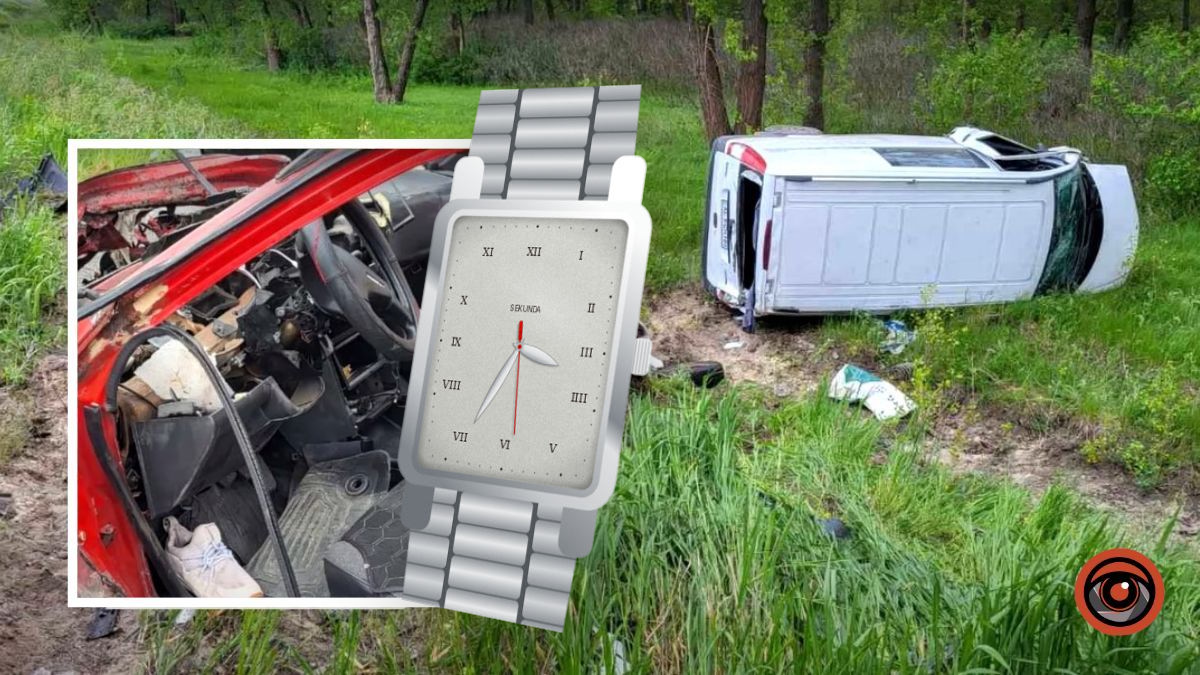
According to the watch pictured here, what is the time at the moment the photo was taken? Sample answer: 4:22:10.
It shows 3:34:29
